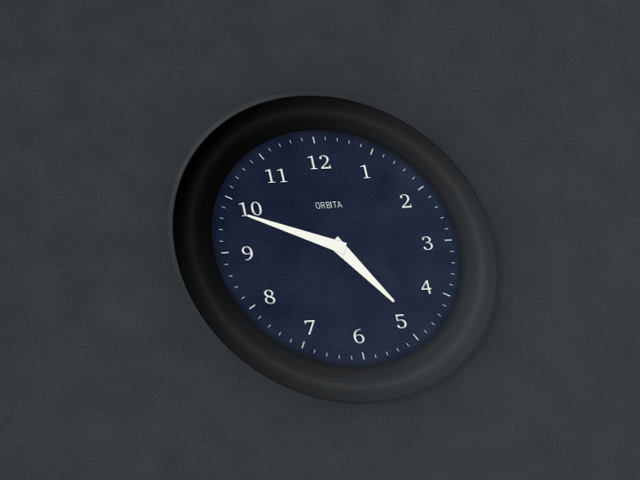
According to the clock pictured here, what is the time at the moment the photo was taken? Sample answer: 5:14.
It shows 4:49
